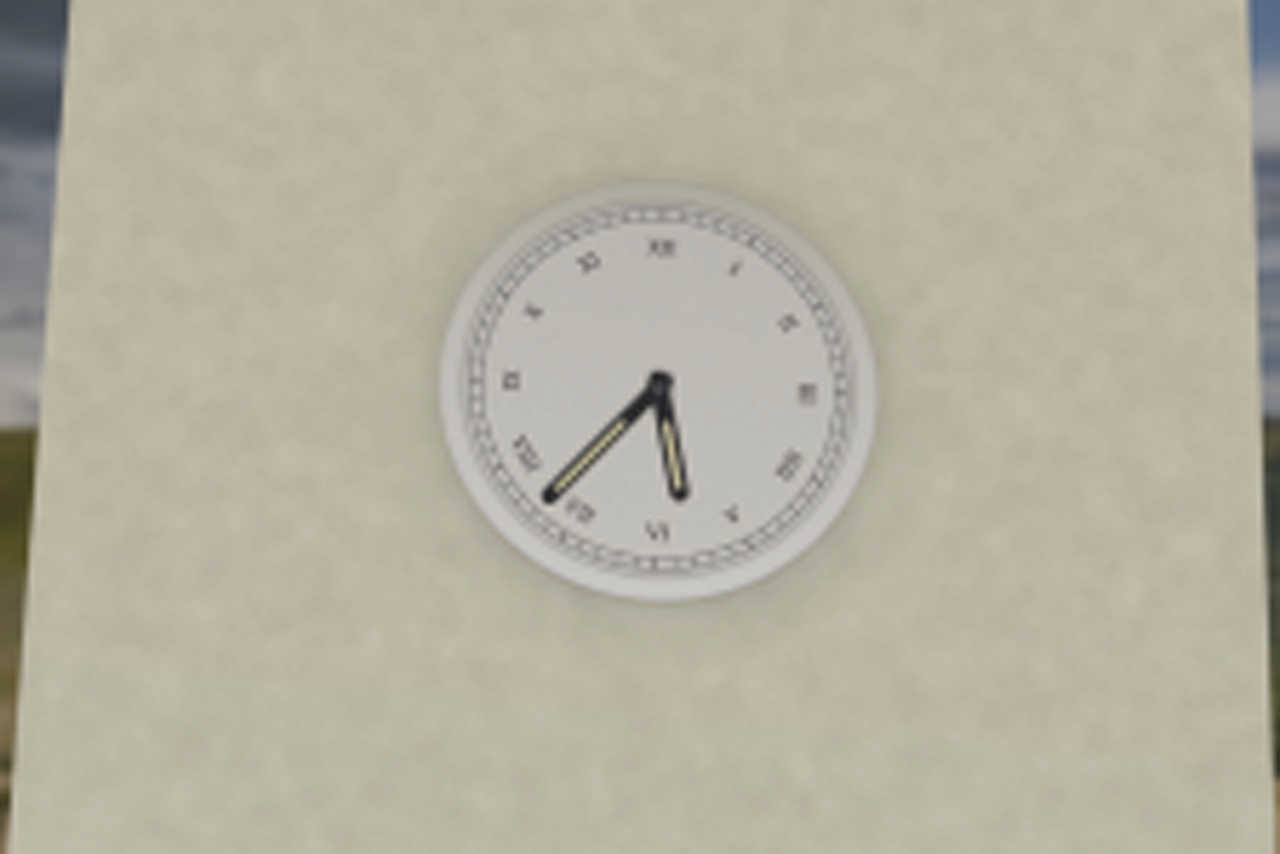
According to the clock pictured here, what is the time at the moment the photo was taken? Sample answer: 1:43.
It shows 5:37
